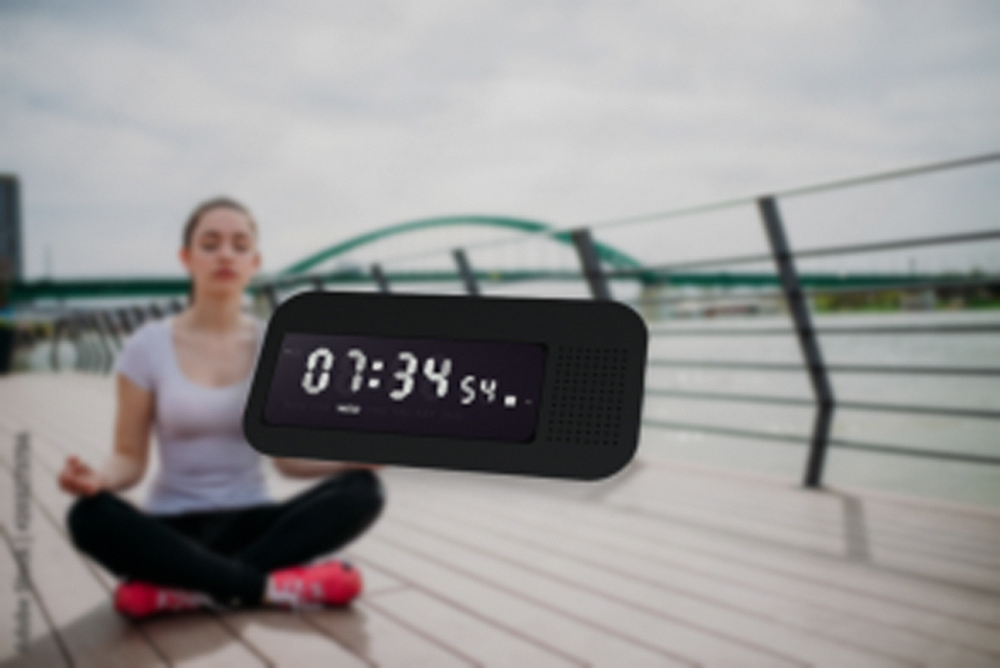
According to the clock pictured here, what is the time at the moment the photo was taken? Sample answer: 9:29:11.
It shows 7:34:54
